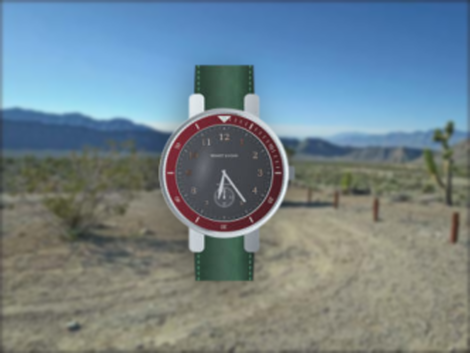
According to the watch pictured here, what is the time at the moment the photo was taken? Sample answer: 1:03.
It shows 6:24
